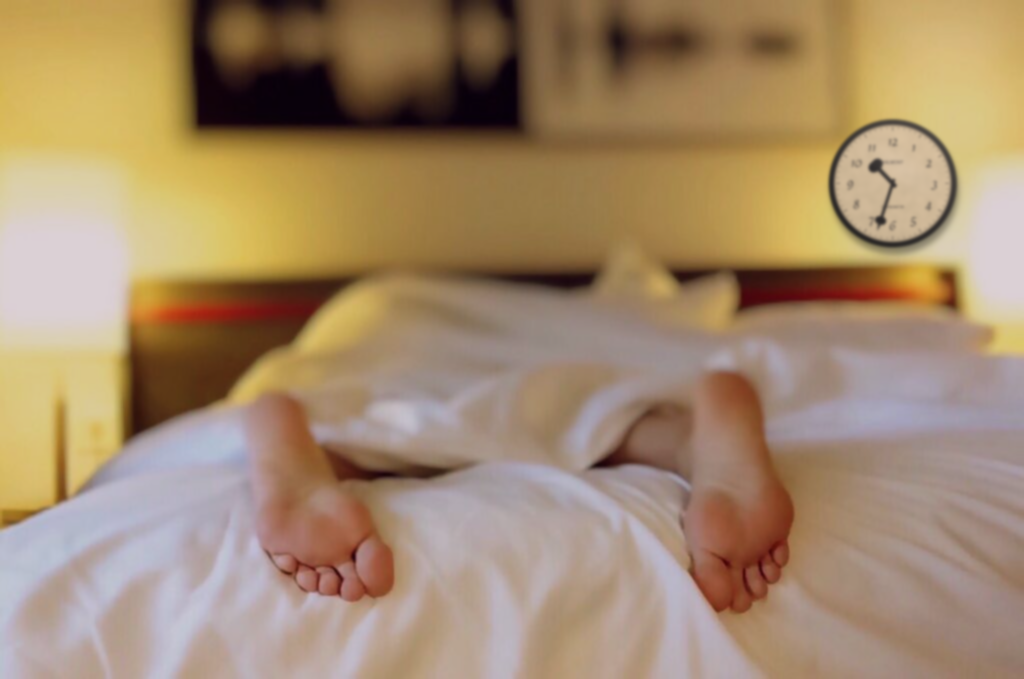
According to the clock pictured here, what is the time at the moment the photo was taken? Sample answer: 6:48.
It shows 10:33
